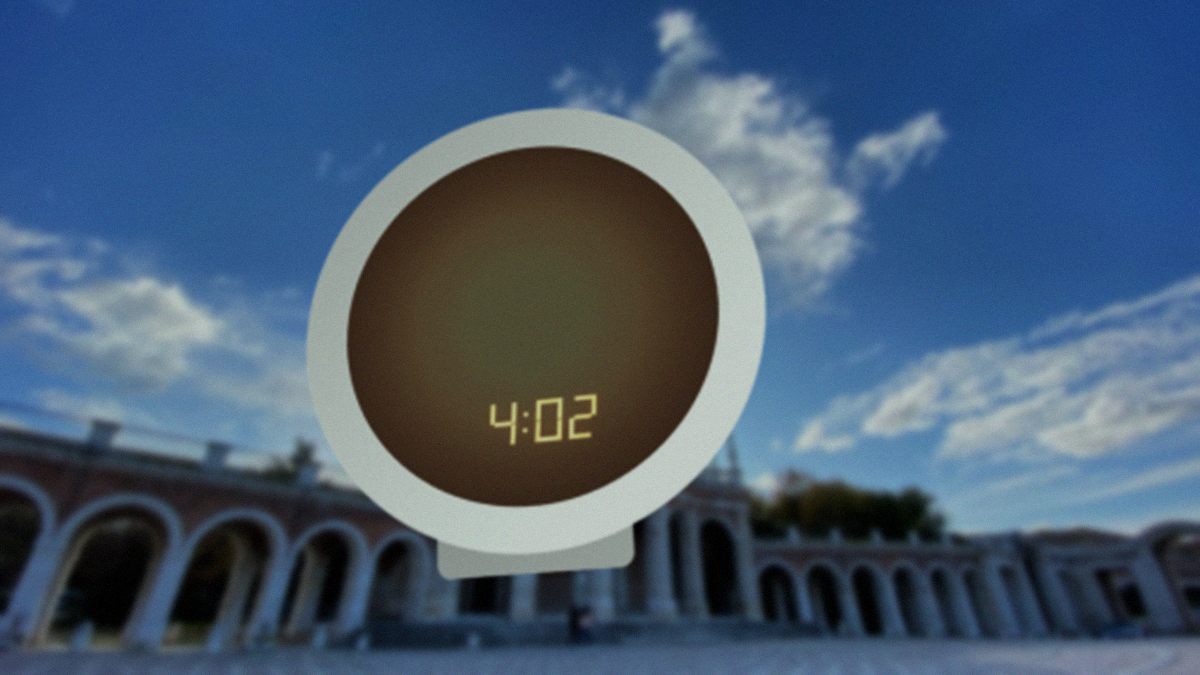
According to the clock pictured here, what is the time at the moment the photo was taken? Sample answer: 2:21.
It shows 4:02
